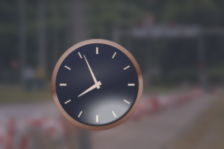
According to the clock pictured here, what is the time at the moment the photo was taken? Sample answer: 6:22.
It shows 7:56
